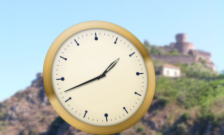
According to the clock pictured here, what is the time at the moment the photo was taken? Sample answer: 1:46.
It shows 1:42
